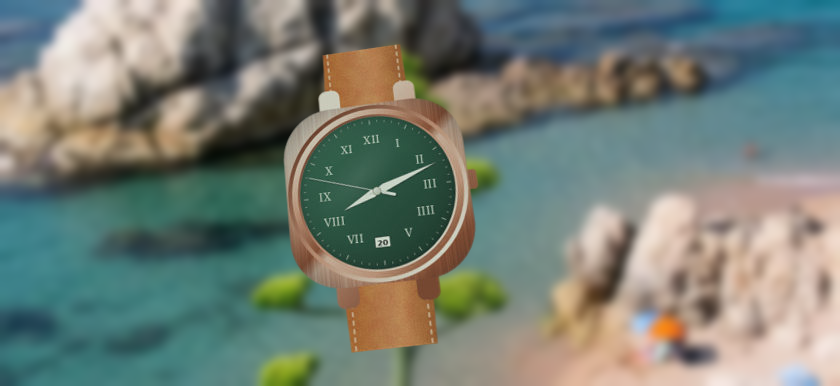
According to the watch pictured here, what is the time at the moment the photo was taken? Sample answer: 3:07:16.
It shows 8:11:48
